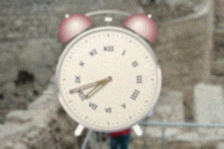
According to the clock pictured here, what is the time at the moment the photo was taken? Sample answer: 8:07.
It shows 7:42
